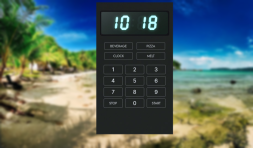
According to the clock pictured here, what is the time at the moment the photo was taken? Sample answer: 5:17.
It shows 10:18
